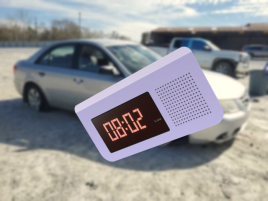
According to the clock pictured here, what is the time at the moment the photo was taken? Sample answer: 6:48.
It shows 8:02
